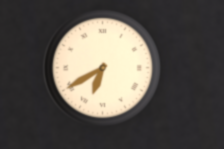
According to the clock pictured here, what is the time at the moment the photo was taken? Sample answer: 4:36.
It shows 6:40
